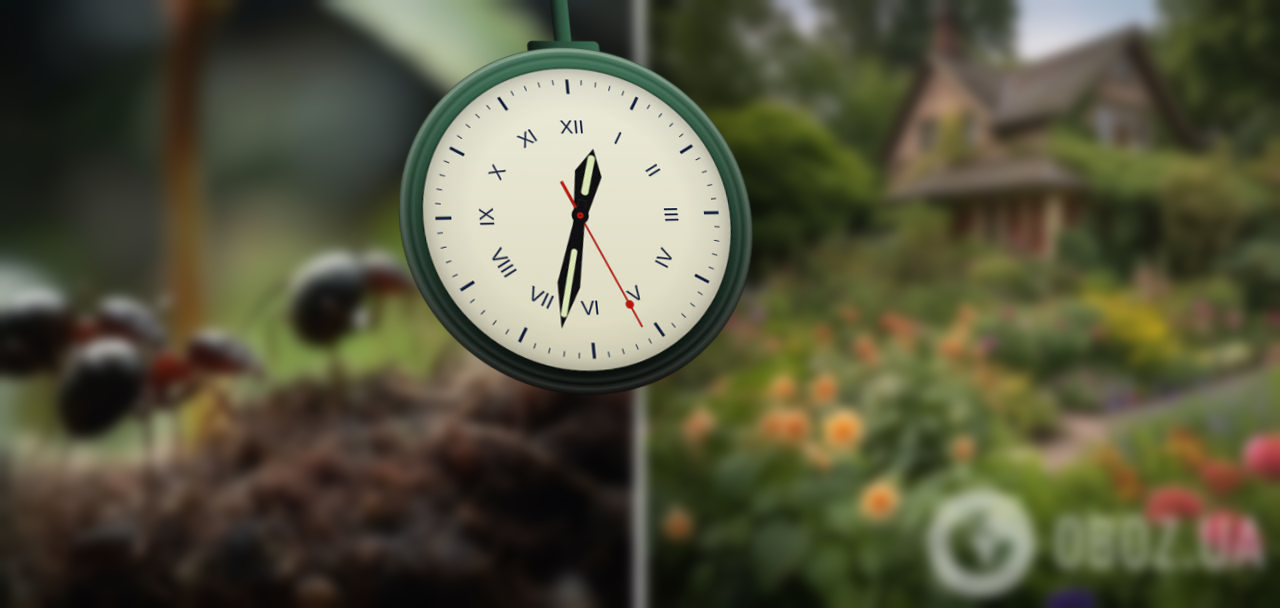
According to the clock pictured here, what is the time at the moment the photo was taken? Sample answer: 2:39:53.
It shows 12:32:26
